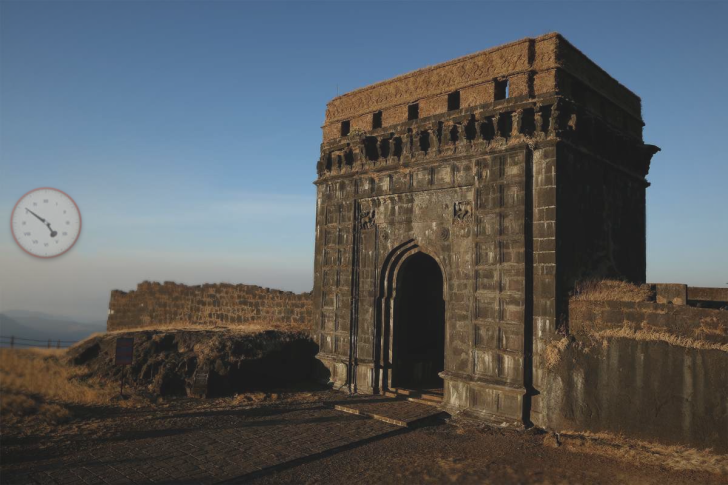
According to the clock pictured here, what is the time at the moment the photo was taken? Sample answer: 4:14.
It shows 4:51
